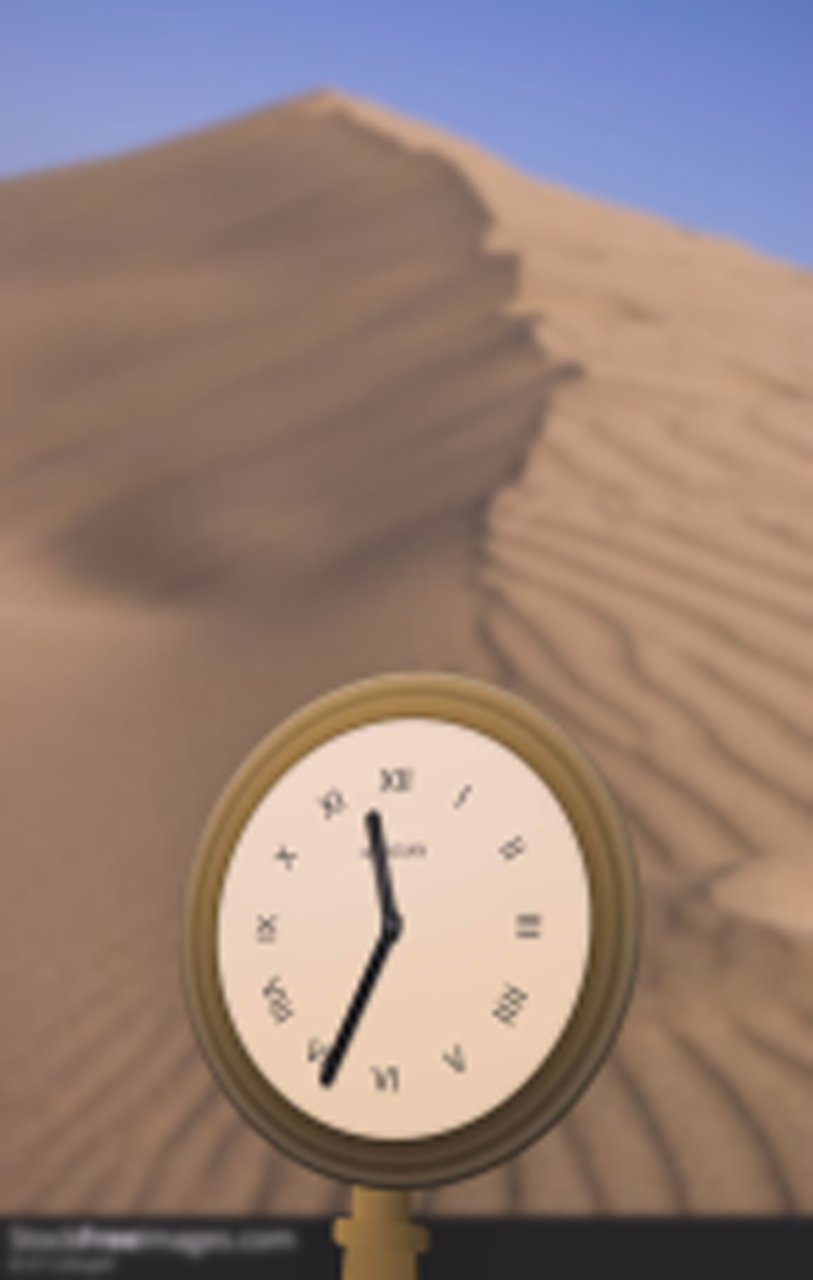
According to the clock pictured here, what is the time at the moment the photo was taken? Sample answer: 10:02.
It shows 11:34
